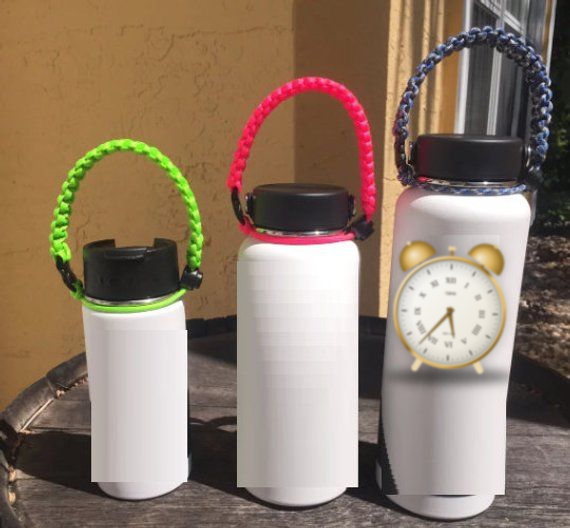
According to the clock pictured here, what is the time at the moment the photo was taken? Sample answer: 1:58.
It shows 5:37
